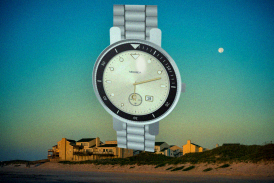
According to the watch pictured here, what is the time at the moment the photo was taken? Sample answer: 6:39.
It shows 6:12
